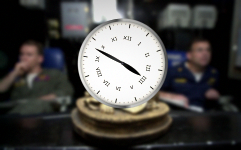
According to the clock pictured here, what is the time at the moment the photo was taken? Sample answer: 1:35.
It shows 3:48
